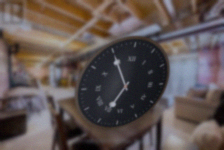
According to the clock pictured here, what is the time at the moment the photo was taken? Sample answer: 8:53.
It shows 6:55
